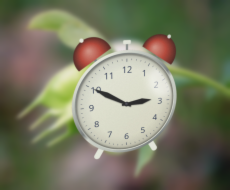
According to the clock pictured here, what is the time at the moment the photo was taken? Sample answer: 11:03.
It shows 2:50
